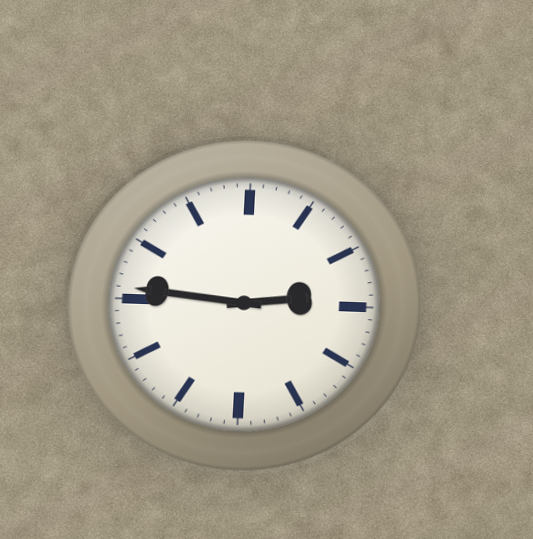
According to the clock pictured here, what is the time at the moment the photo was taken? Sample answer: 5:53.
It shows 2:46
